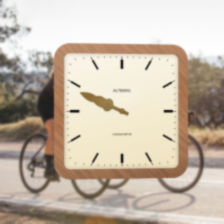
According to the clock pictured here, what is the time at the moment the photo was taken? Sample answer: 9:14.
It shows 9:49
